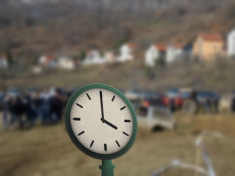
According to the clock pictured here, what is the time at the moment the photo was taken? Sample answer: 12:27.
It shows 4:00
